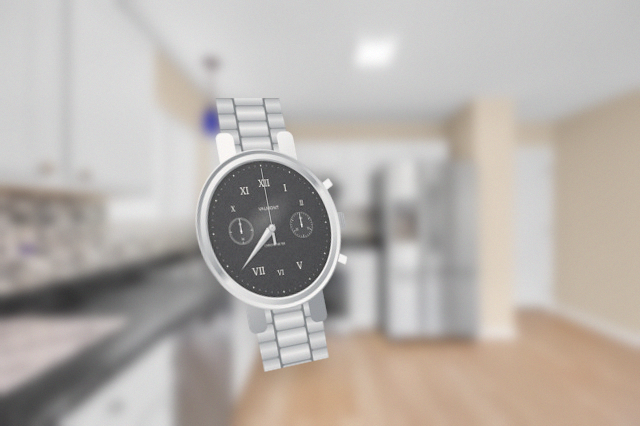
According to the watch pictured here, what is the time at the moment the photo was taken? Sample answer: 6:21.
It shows 7:38
